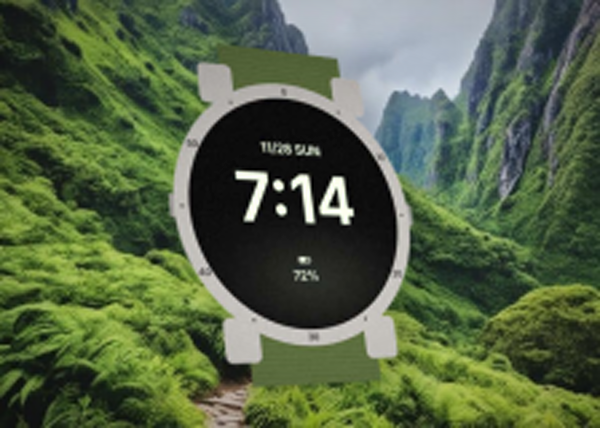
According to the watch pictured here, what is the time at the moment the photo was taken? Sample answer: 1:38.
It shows 7:14
